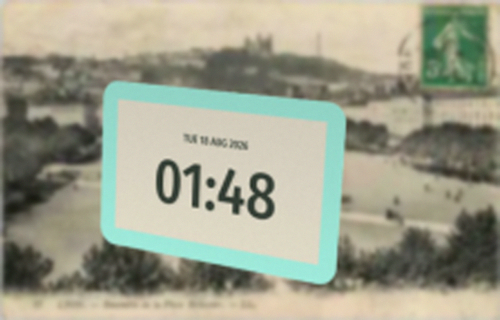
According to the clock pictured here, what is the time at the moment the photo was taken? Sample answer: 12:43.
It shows 1:48
